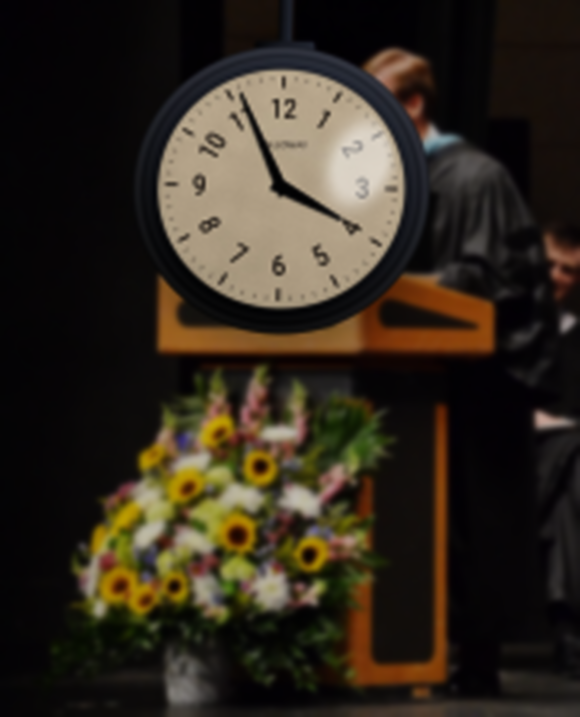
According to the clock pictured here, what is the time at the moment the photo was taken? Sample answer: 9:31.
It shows 3:56
